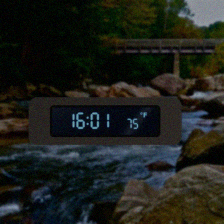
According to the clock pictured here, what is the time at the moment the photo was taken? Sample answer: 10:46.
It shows 16:01
